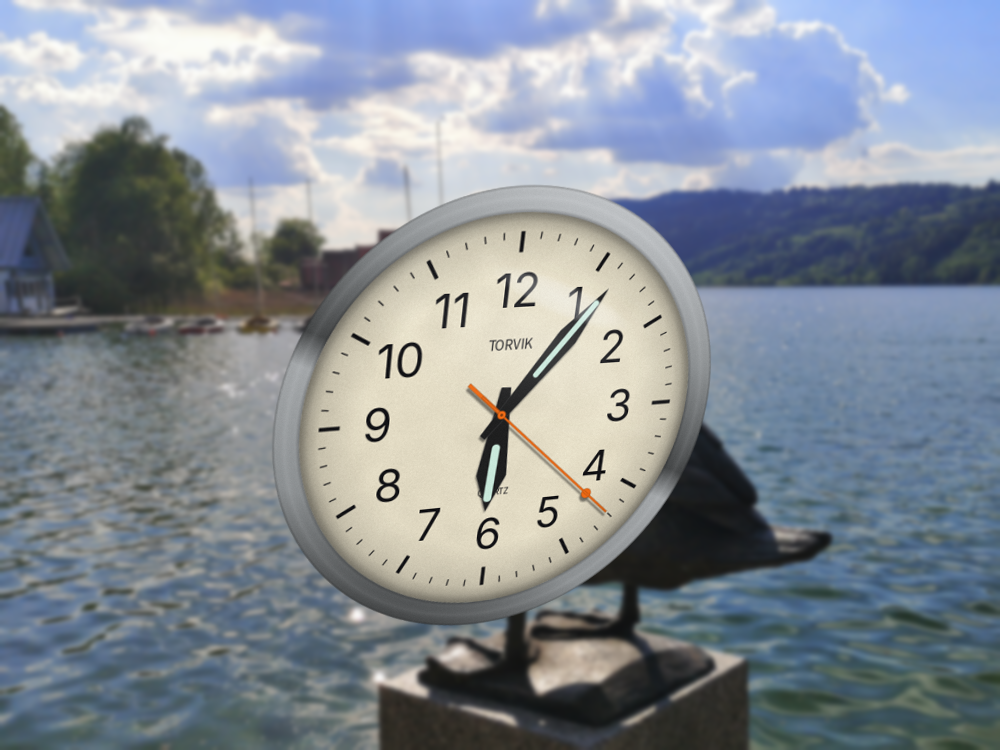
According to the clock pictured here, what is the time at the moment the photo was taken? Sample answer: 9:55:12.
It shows 6:06:22
